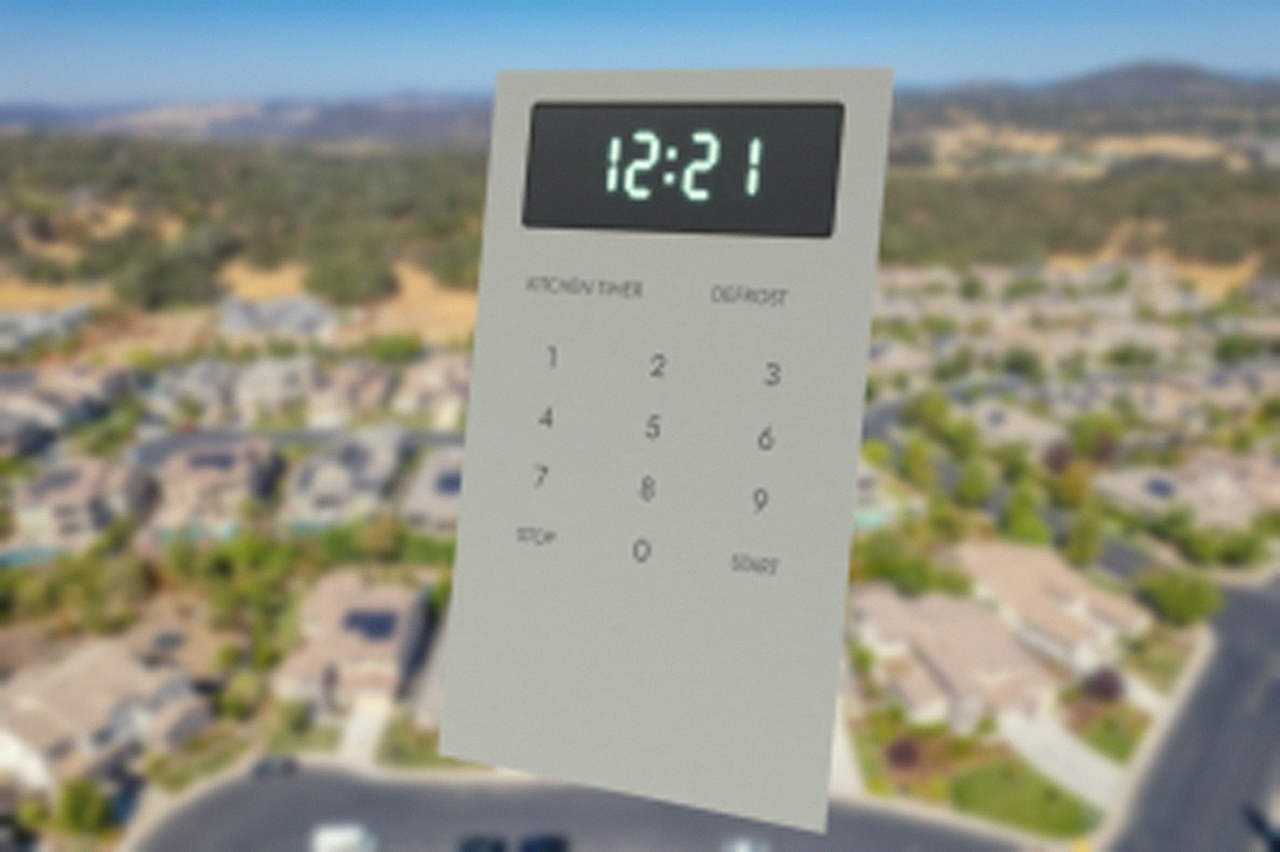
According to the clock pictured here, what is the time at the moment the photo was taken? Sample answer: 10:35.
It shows 12:21
